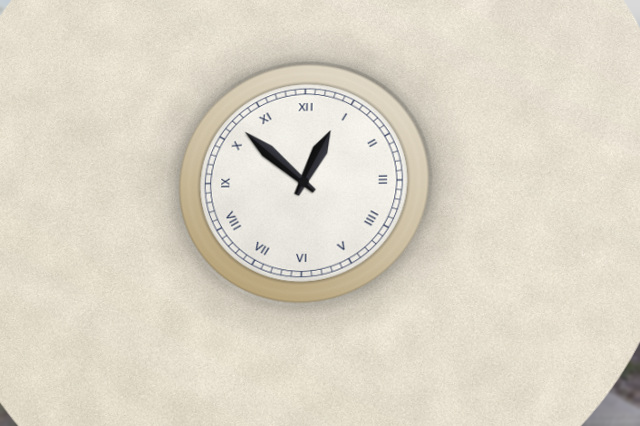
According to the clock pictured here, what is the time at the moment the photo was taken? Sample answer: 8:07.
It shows 12:52
